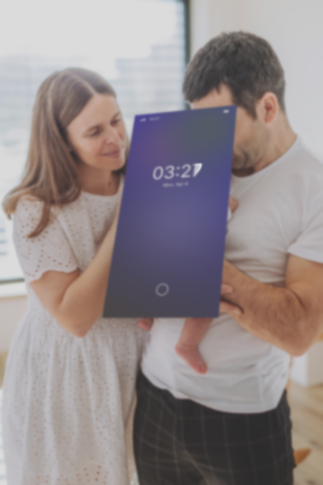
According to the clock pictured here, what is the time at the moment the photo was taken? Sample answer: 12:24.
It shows 3:27
